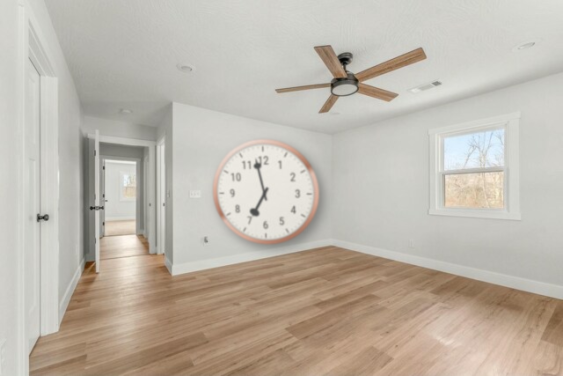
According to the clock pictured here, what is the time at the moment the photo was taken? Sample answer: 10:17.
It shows 6:58
